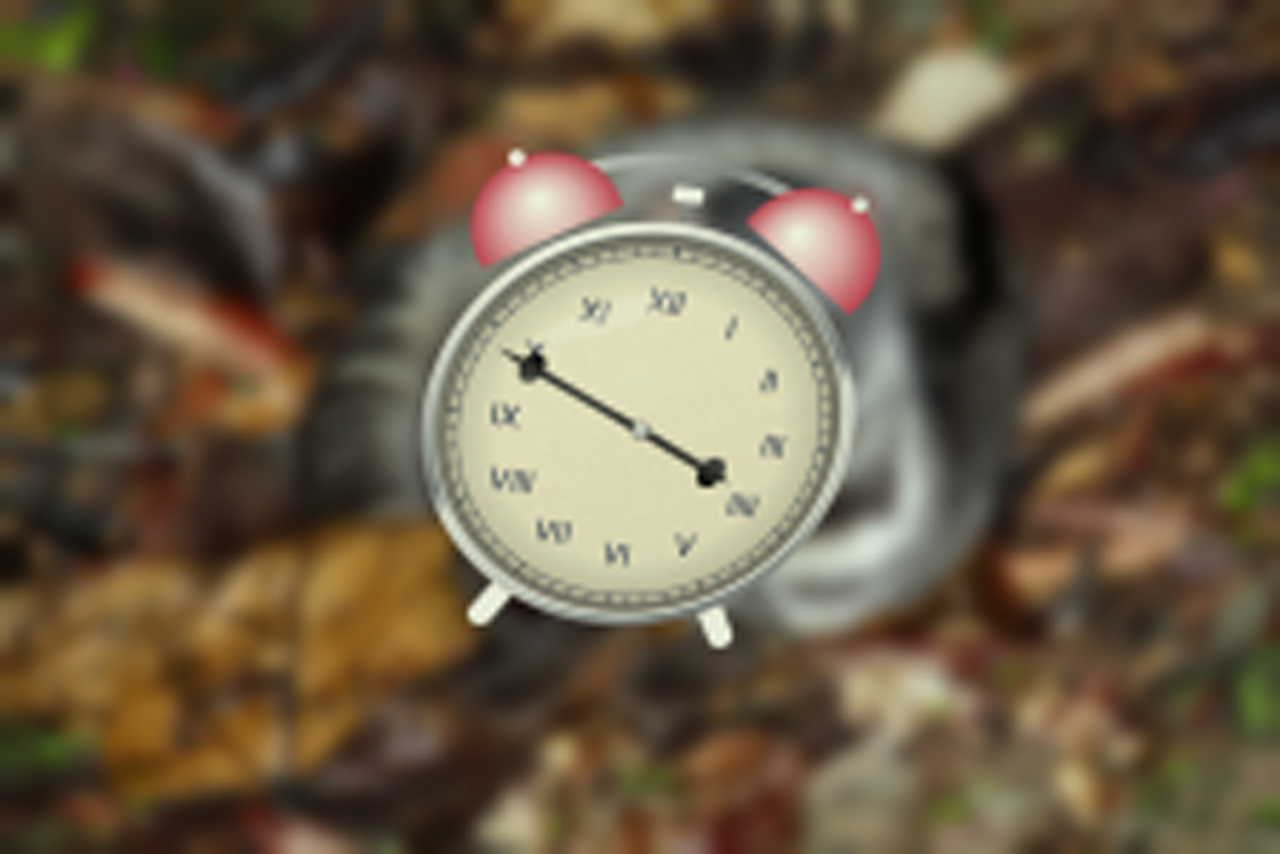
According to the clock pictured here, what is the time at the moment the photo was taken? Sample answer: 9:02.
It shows 3:49
